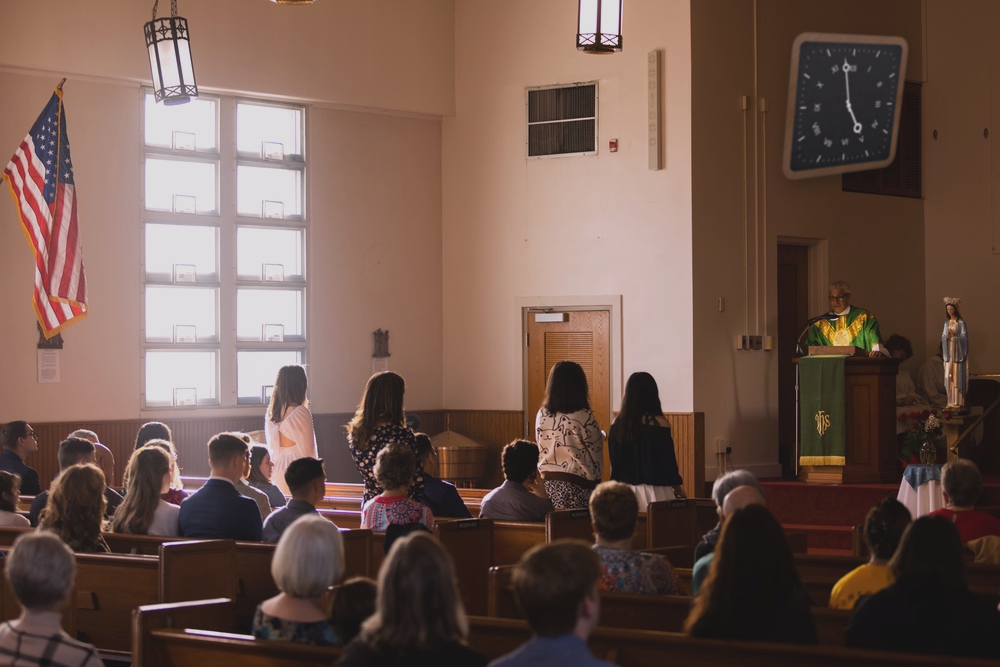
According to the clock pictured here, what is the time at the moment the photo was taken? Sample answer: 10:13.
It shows 4:58
